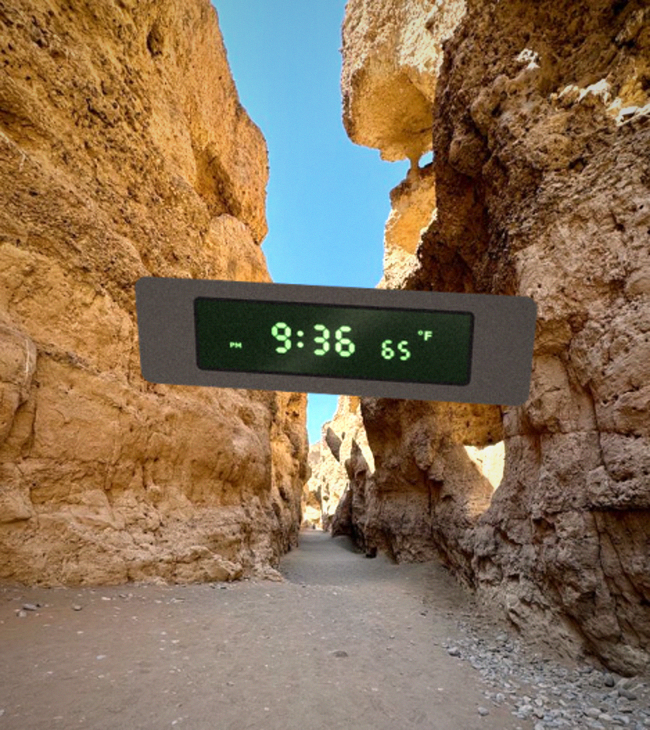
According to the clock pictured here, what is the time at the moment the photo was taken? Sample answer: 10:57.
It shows 9:36
